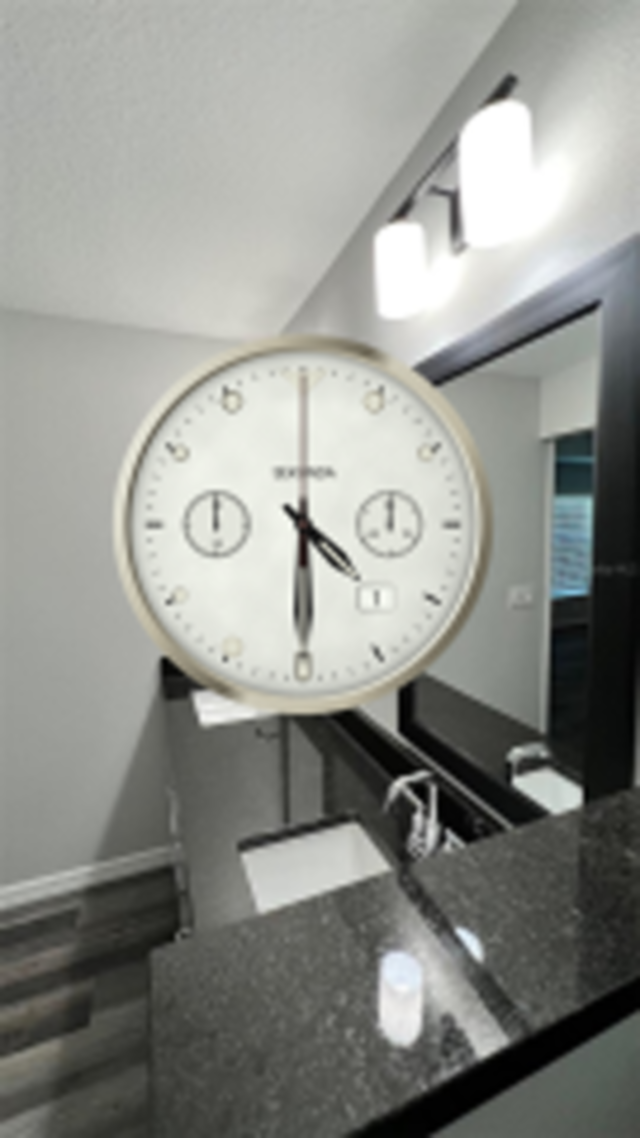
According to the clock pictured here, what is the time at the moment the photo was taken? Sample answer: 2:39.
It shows 4:30
